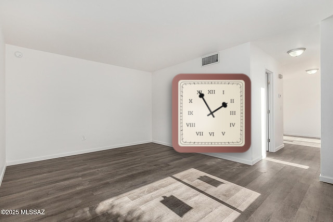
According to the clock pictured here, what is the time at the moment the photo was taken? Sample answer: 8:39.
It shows 1:55
